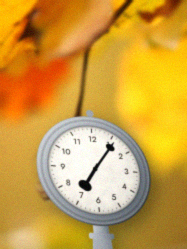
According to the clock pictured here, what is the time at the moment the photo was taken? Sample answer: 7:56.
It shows 7:06
